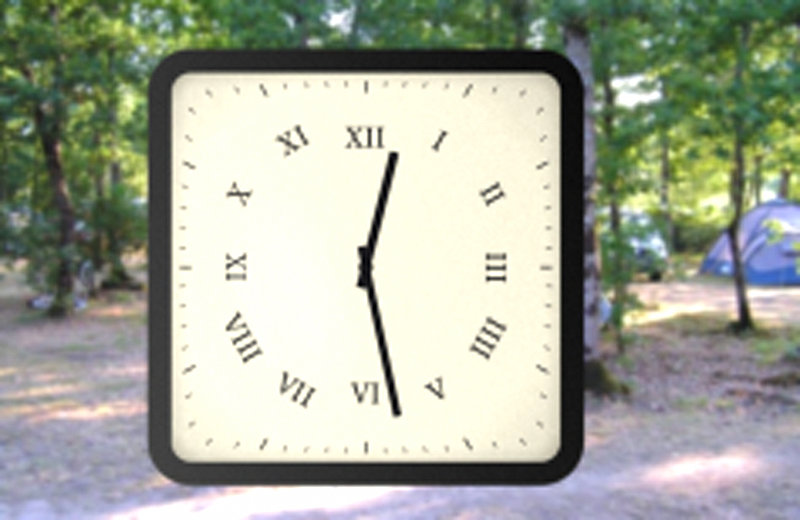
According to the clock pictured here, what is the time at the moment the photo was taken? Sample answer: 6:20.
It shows 12:28
